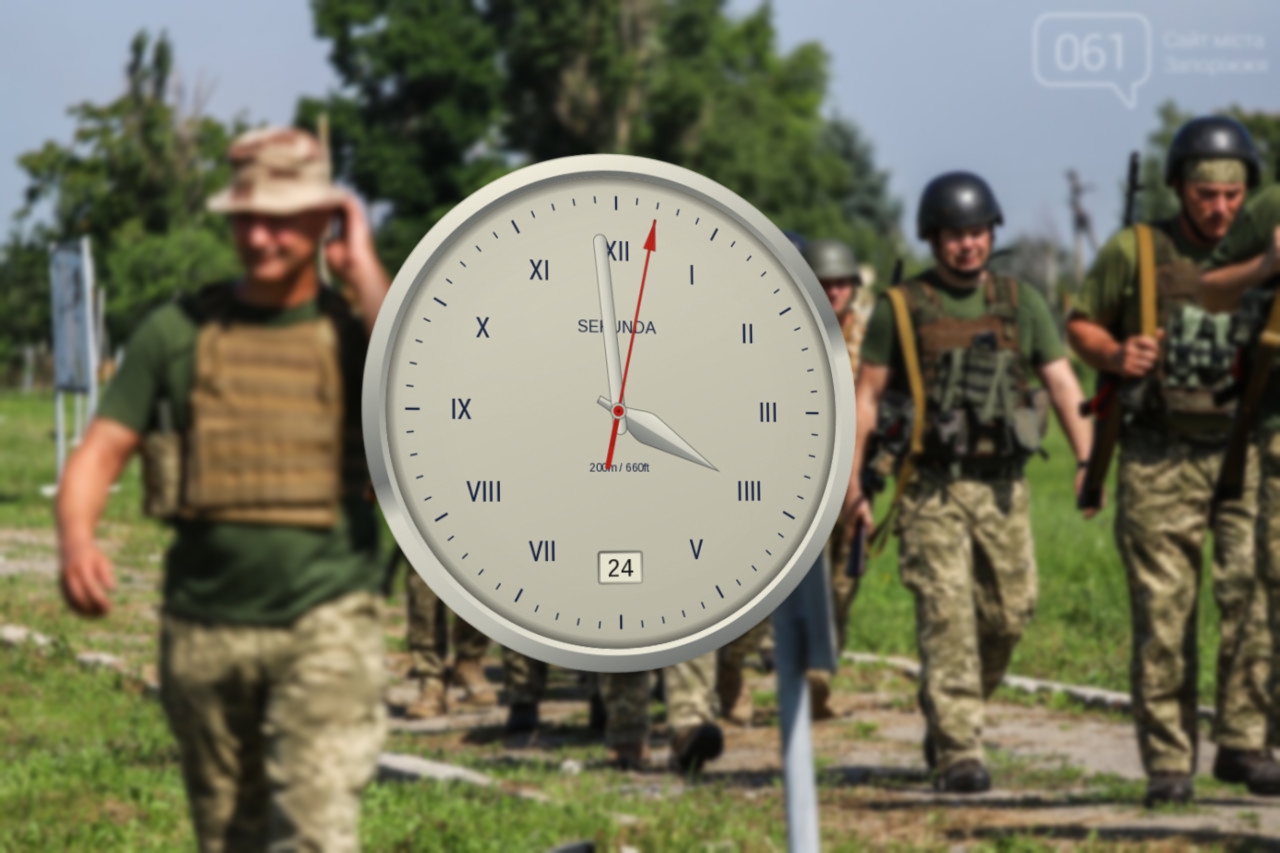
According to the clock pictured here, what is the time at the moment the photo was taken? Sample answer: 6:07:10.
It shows 3:59:02
